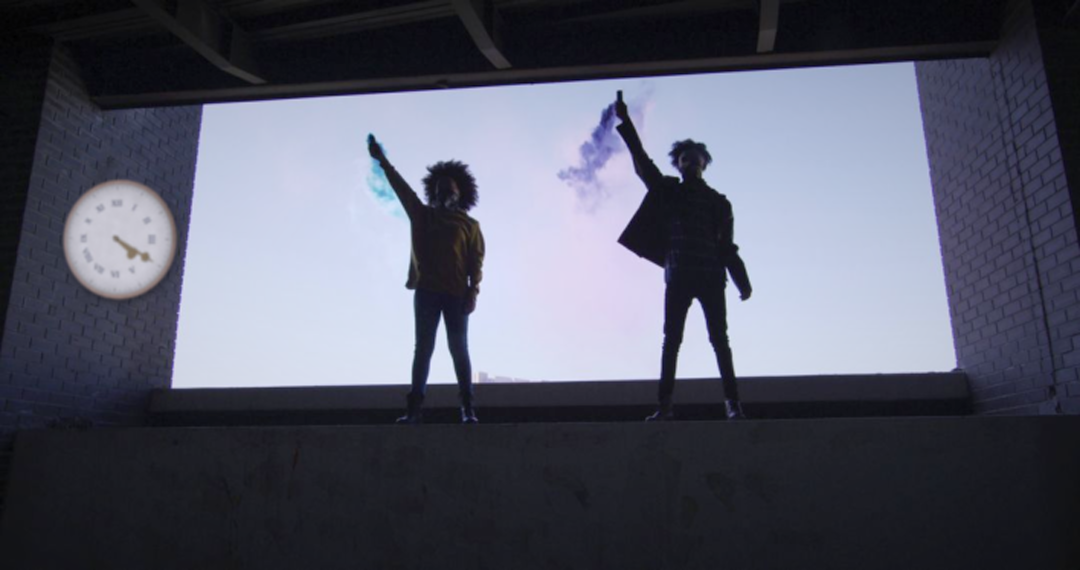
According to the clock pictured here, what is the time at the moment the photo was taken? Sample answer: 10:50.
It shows 4:20
